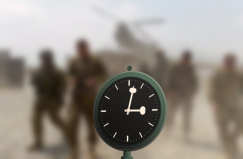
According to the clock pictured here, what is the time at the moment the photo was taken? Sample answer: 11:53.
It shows 3:02
